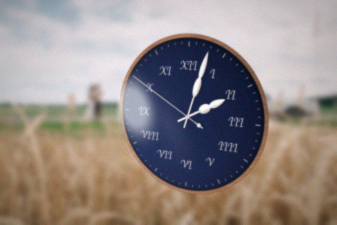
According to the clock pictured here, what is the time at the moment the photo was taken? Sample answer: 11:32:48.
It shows 2:02:50
